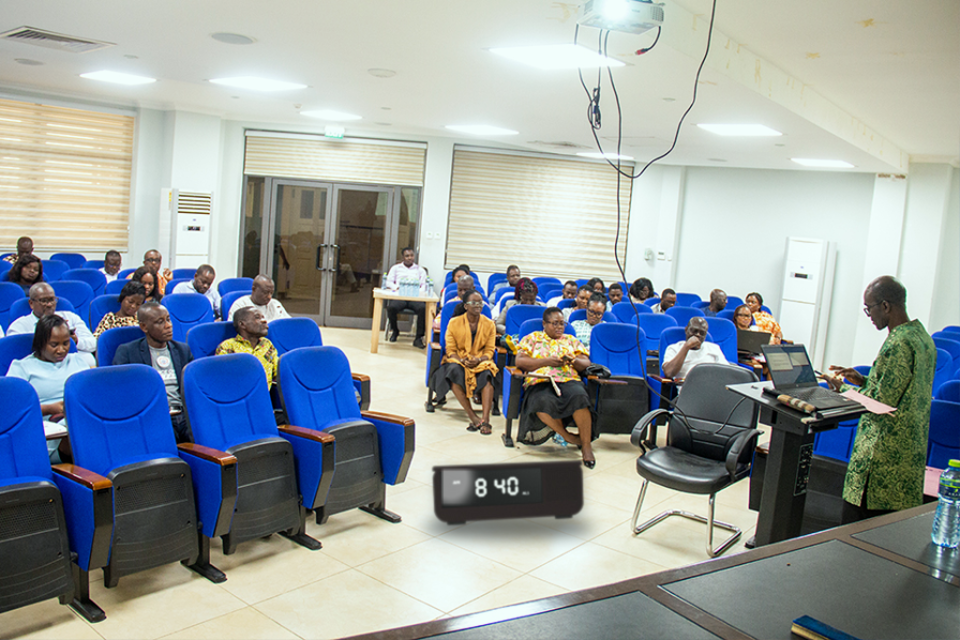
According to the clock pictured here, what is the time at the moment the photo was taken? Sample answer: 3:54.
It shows 8:40
